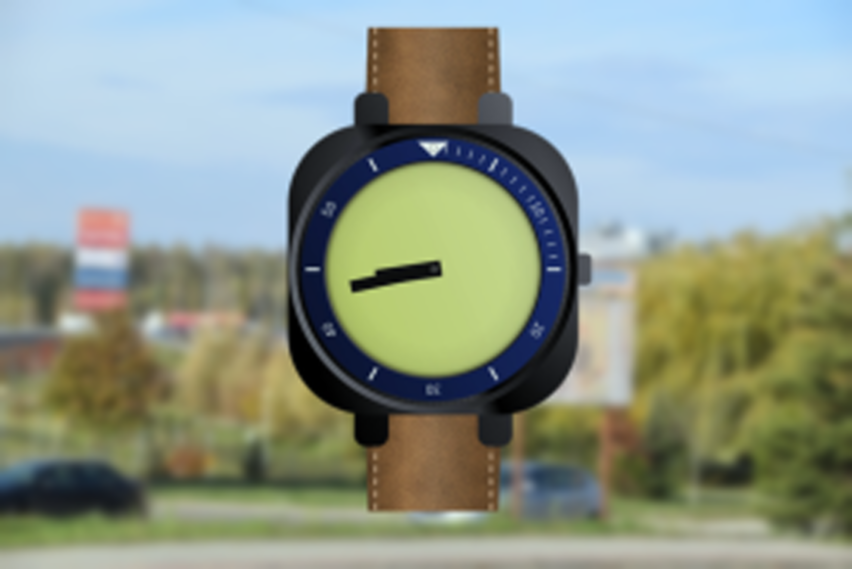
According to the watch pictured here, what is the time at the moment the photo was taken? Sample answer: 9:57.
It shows 8:43
